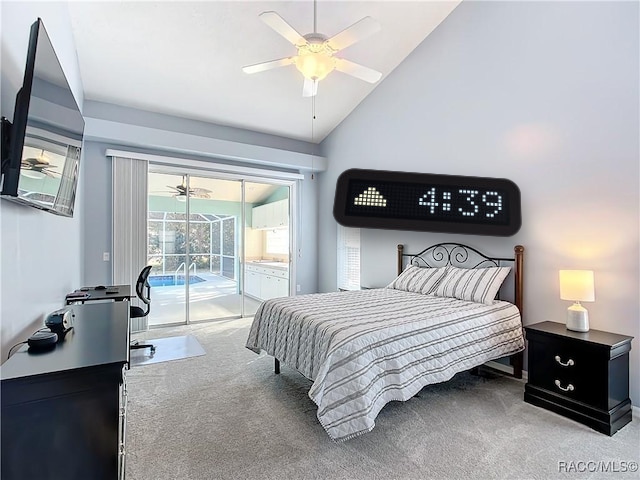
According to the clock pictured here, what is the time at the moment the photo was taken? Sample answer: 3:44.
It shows 4:39
